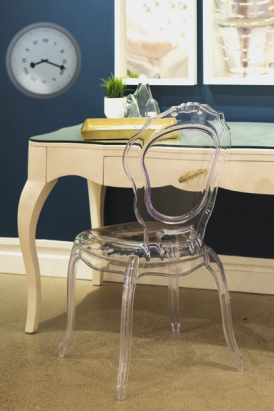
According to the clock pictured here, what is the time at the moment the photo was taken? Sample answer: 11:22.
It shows 8:18
